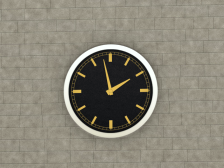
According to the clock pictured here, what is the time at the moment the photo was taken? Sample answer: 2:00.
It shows 1:58
